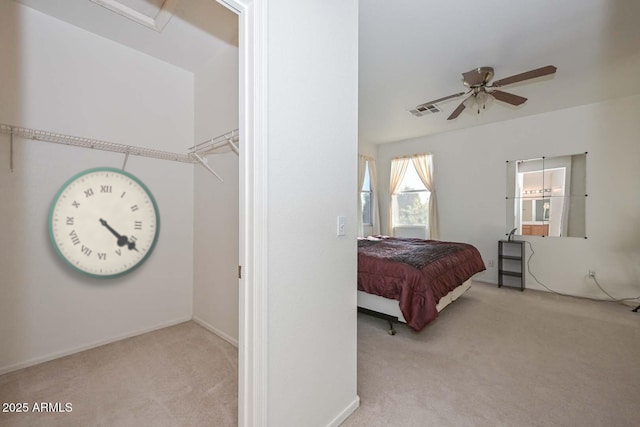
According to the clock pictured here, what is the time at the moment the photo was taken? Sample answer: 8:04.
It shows 4:21
